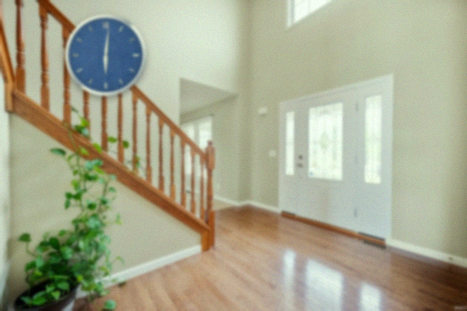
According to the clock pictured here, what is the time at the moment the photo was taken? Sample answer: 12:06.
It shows 6:01
